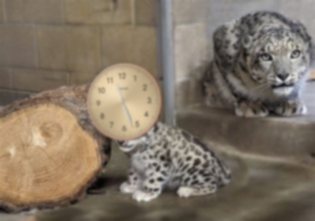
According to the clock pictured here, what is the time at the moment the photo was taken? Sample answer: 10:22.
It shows 11:27
